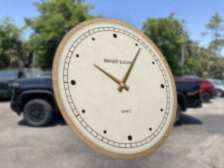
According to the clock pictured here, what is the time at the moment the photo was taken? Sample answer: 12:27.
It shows 10:06
